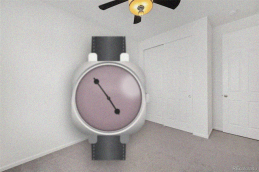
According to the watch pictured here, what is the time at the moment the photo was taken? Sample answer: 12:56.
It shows 4:54
